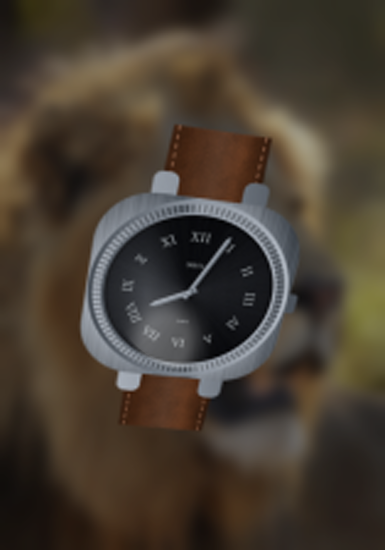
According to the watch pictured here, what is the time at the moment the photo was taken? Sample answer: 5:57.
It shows 8:04
